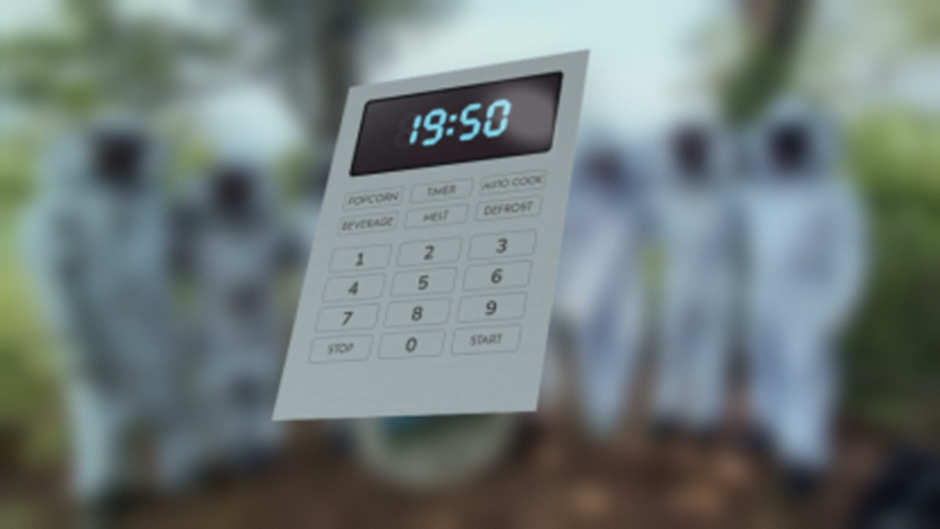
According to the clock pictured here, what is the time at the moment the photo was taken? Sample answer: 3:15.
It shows 19:50
